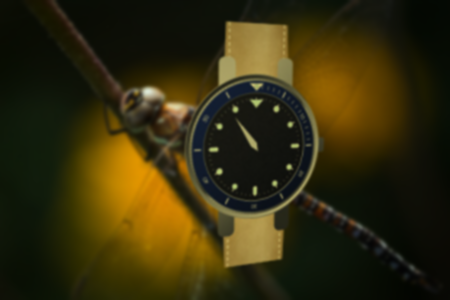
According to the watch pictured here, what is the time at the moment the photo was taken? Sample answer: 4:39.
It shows 10:54
